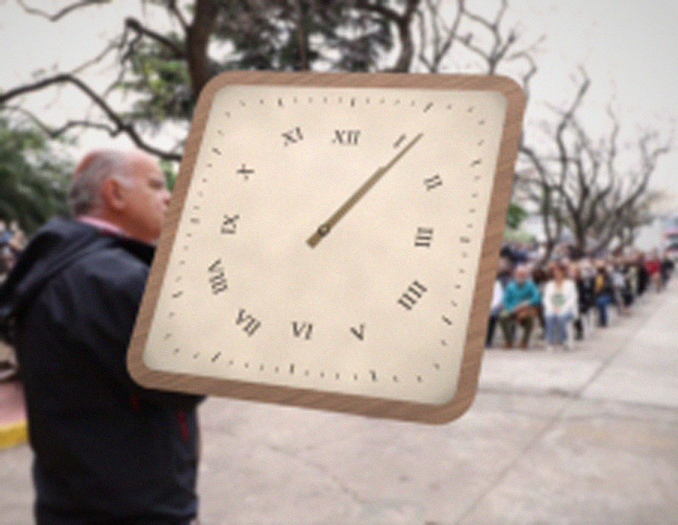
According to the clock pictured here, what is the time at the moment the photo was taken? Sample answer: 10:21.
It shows 1:06
